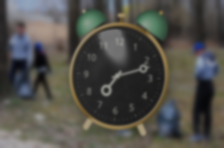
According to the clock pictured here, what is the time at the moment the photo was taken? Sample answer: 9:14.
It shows 7:12
